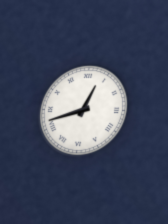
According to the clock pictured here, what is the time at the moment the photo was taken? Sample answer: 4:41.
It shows 12:42
